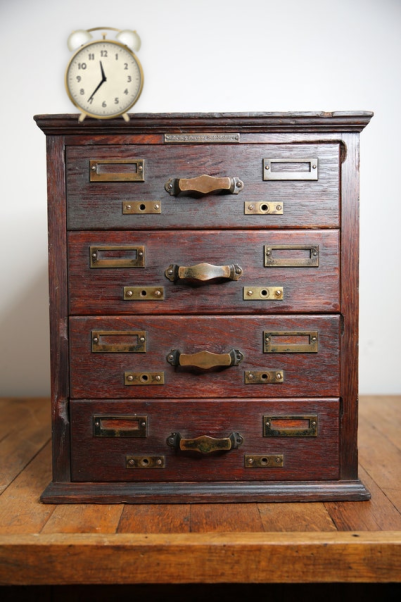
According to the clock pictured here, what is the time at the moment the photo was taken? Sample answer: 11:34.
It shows 11:36
